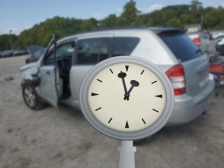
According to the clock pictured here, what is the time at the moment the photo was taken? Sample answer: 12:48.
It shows 12:58
